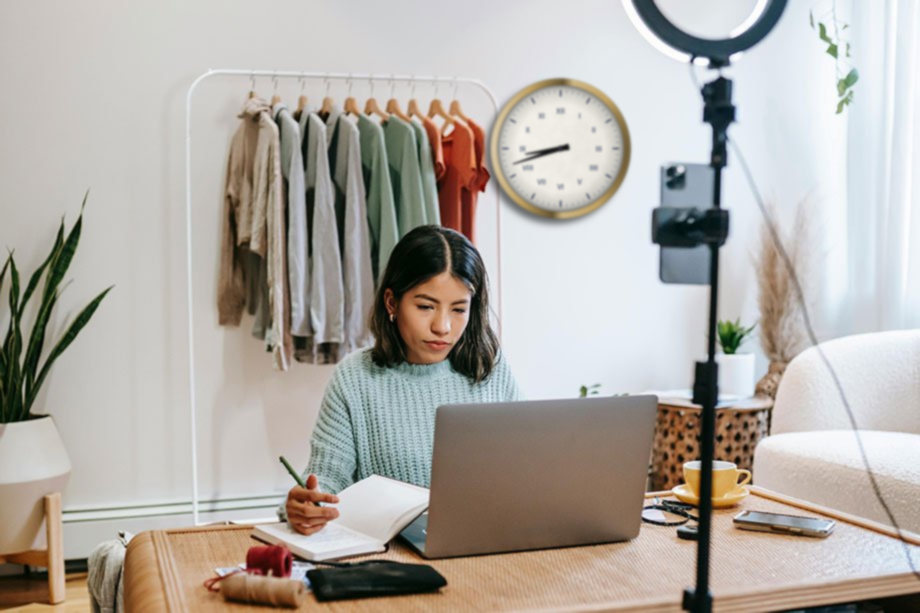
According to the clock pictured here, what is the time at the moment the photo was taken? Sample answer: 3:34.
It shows 8:42
